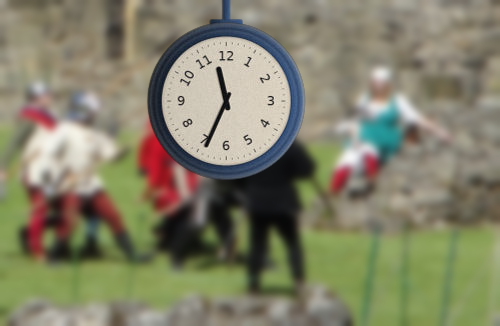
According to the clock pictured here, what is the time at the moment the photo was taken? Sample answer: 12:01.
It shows 11:34
